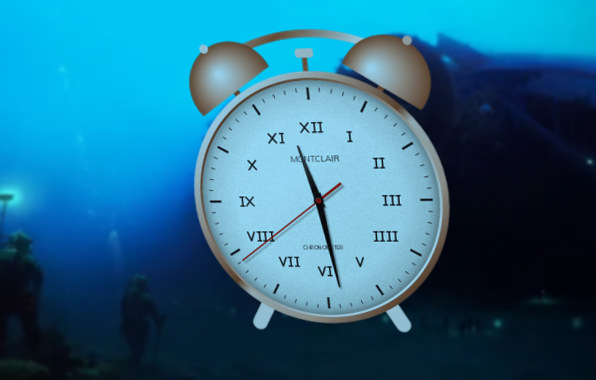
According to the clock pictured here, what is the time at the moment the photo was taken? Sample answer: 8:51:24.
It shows 11:28:39
